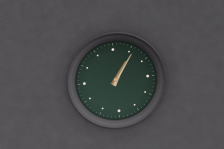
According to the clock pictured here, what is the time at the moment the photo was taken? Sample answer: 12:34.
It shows 1:06
